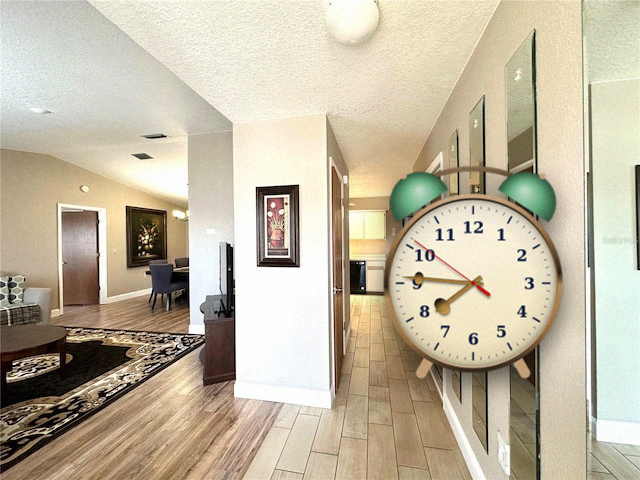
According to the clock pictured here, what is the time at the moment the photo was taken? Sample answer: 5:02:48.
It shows 7:45:51
